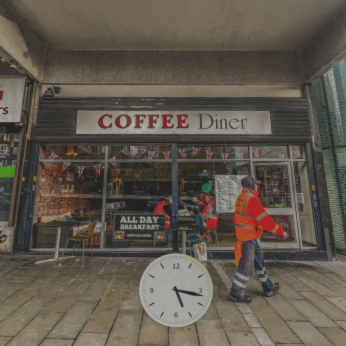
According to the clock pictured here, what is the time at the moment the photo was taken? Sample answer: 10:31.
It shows 5:17
